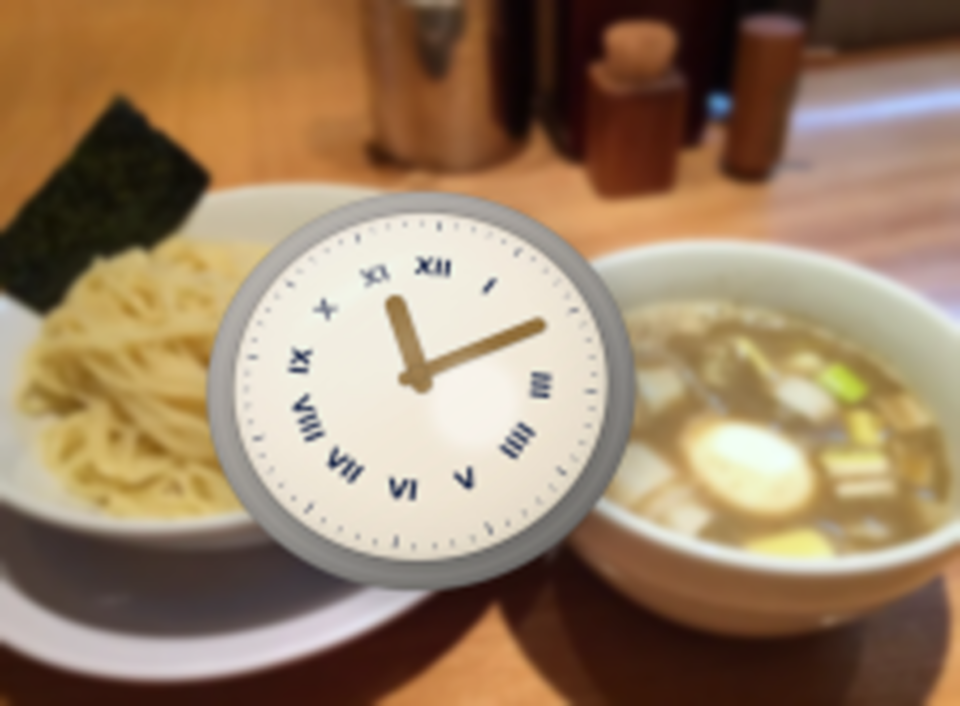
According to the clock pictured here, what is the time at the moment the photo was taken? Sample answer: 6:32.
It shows 11:10
